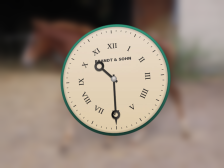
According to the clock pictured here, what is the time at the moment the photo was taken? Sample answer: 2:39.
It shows 10:30
